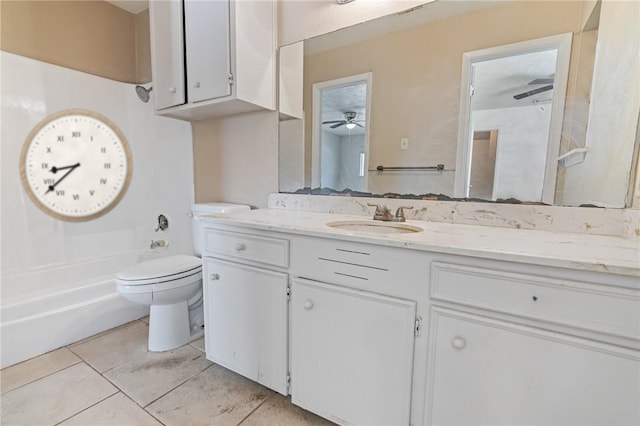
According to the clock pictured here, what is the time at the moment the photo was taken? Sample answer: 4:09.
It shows 8:38
